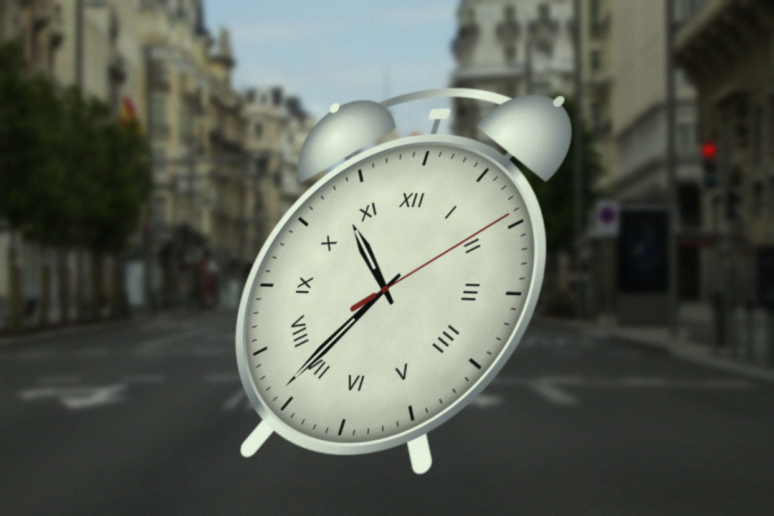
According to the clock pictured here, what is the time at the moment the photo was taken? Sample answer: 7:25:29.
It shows 10:36:09
